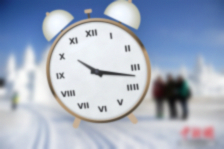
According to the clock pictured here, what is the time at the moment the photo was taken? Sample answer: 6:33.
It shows 10:17
